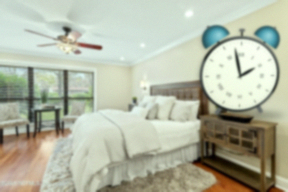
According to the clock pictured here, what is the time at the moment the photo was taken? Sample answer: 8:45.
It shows 1:58
